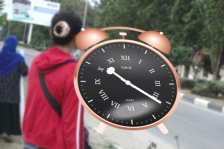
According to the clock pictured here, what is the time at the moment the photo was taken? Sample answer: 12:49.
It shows 10:21
